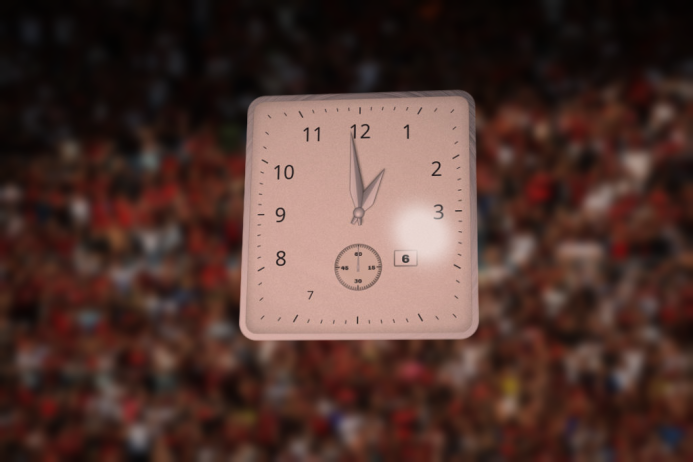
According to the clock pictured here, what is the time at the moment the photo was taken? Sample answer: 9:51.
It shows 12:59
